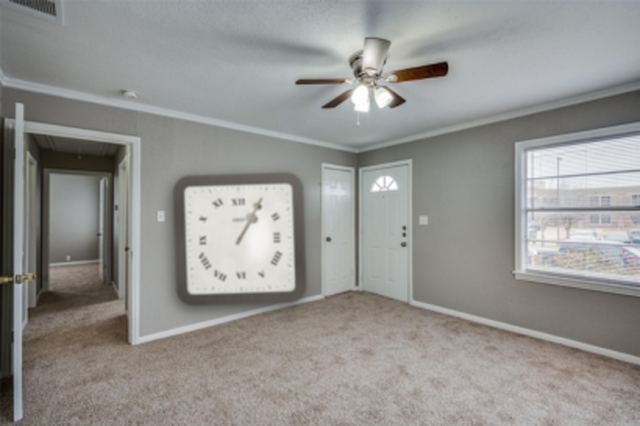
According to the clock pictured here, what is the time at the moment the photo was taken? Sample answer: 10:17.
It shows 1:05
